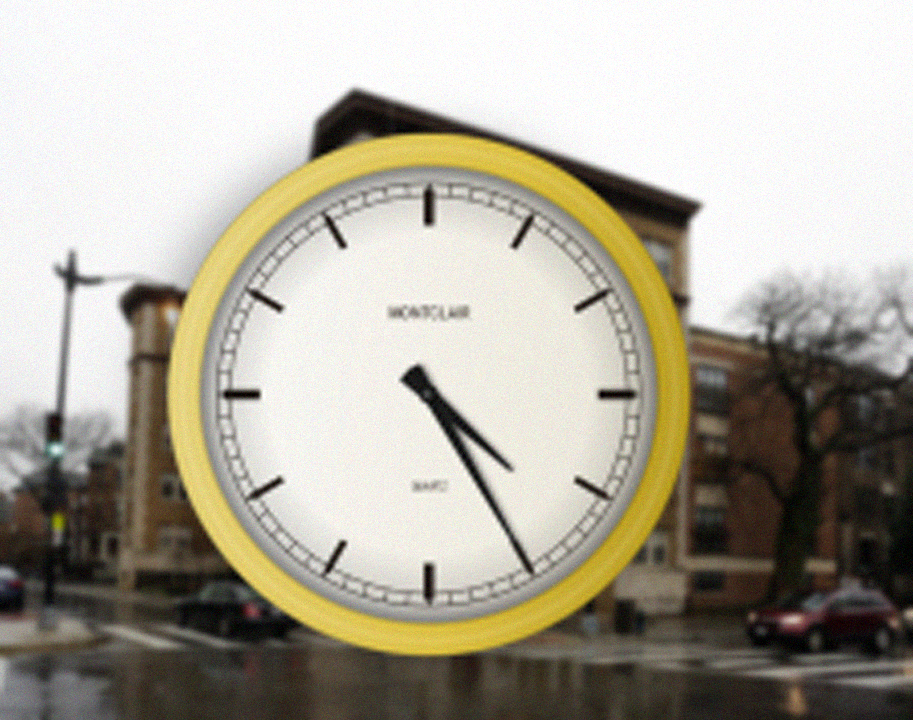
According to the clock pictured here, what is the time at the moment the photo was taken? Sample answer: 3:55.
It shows 4:25
